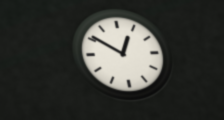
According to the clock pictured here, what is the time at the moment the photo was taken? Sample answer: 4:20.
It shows 12:51
